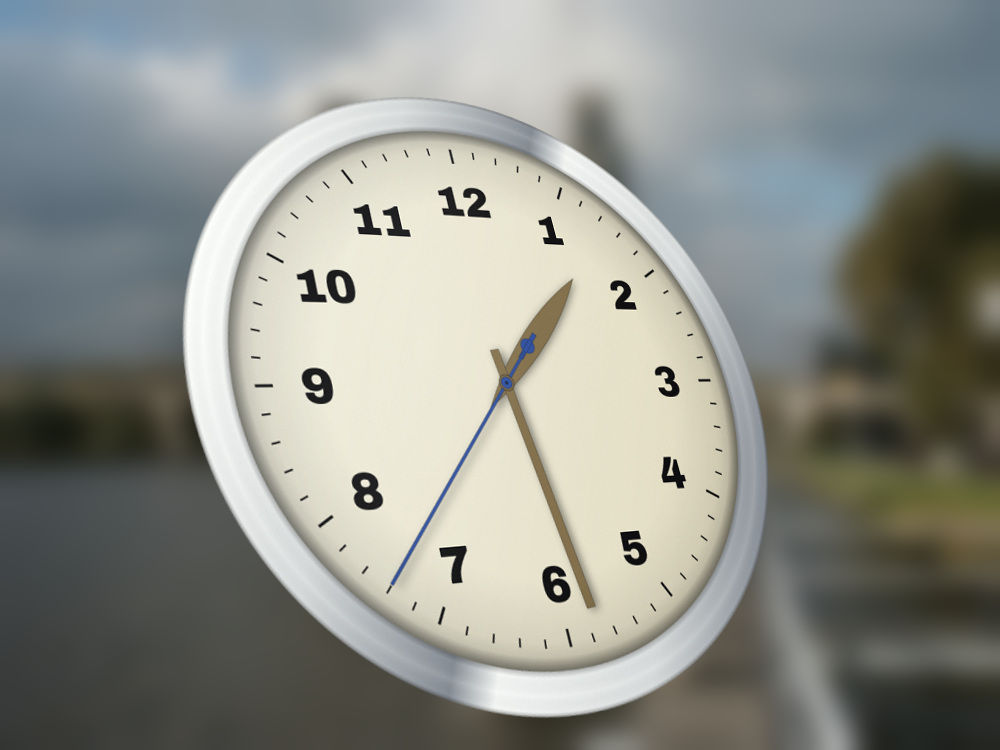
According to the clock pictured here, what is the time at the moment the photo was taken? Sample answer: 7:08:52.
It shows 1:28:37
